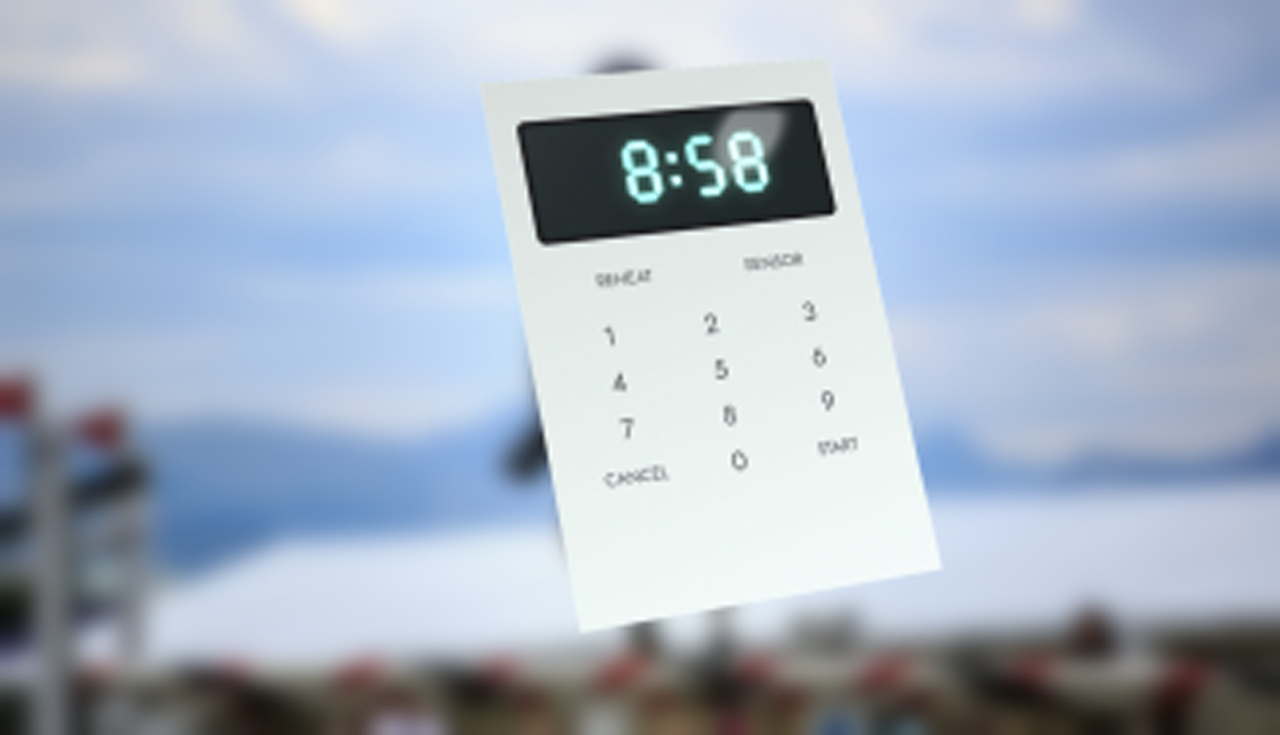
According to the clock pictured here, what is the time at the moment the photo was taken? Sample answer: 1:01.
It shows 8:58
